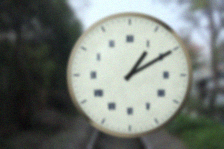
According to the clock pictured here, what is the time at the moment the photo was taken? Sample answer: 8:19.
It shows 1:10
